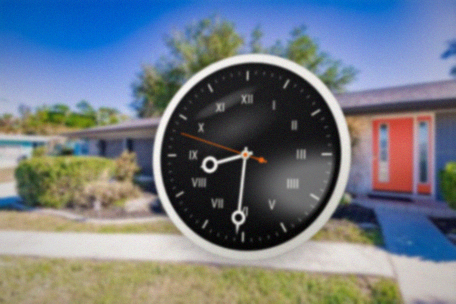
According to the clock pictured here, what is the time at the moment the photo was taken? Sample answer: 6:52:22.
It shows 8:30:48
